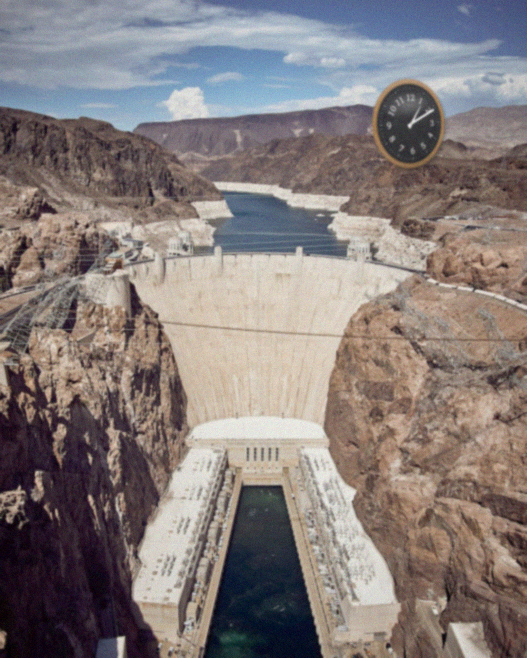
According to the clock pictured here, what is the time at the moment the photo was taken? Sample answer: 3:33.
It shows 1:11
